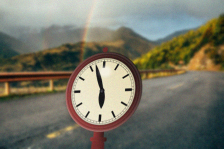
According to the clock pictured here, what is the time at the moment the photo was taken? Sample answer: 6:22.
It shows 5:57
